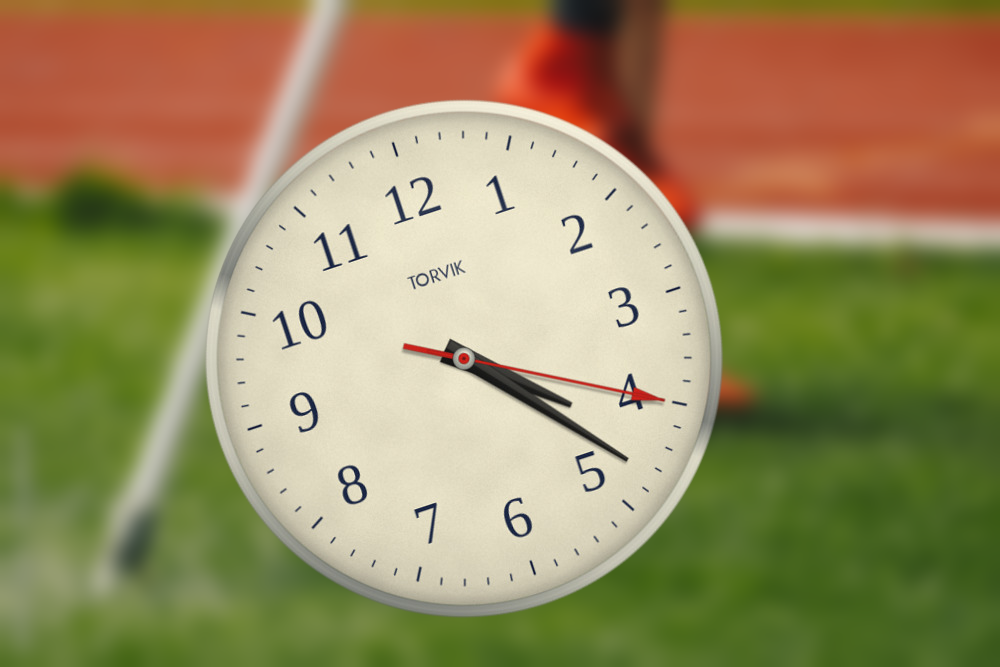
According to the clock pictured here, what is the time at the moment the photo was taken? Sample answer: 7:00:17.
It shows 4:23:20
